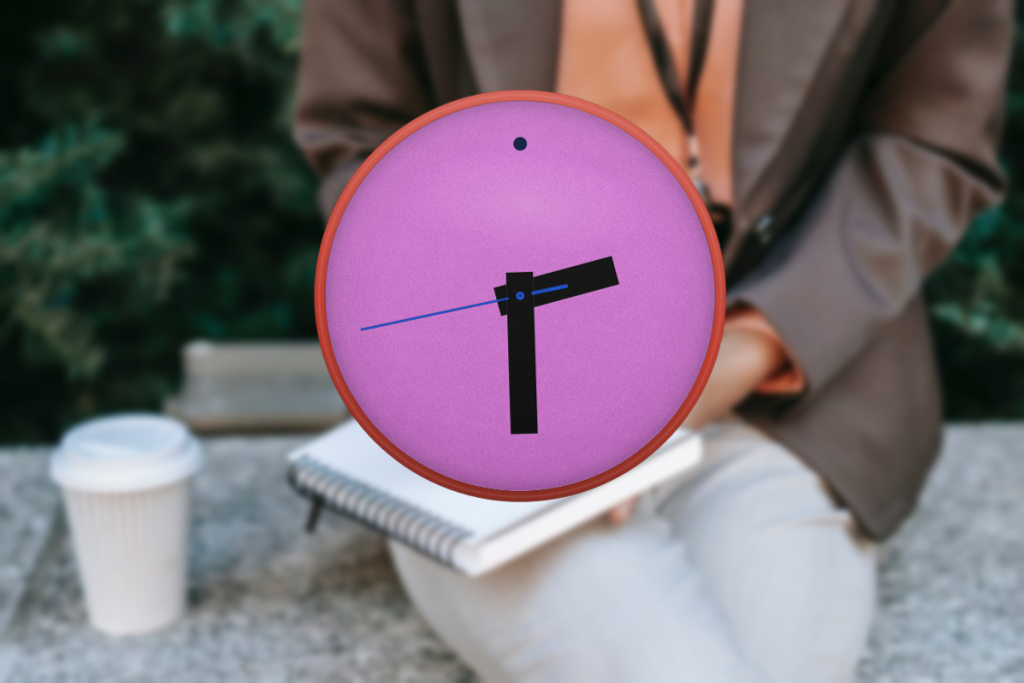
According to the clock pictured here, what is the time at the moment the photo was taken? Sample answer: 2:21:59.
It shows 2:29:43
